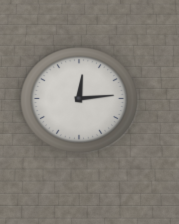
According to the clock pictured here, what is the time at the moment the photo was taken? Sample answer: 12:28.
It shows 12:14
